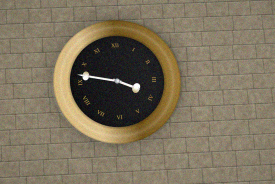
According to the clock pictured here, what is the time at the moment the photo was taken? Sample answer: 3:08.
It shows 3:47
